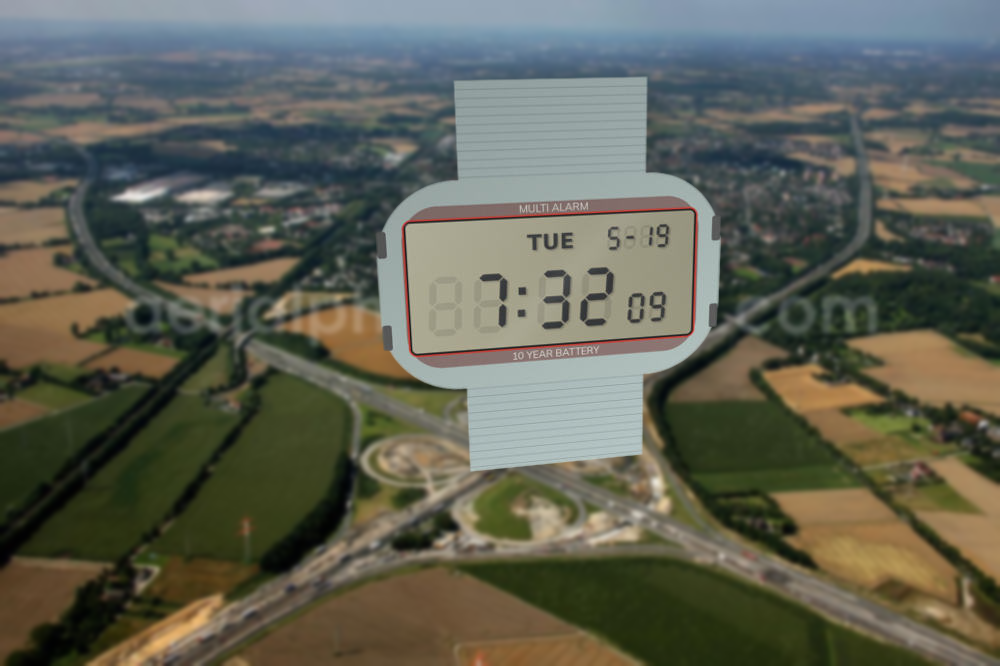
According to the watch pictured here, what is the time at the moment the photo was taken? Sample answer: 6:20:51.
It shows 7:32:09
